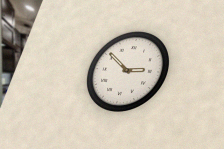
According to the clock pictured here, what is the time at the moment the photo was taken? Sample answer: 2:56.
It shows 2:51
